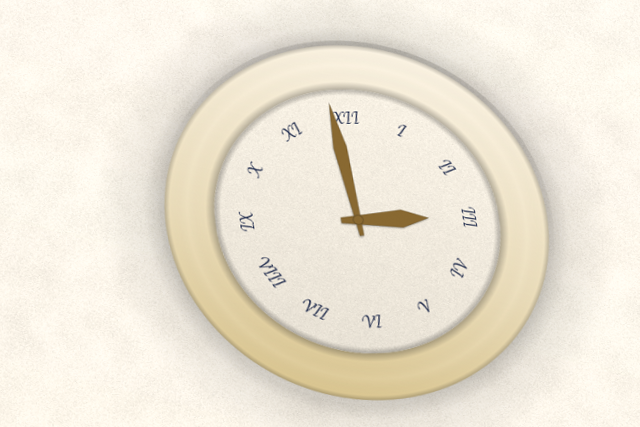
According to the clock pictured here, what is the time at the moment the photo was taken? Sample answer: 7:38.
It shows 2:59
